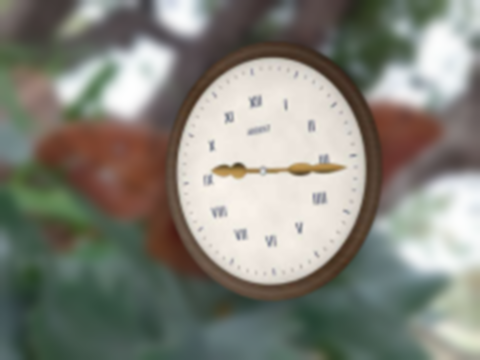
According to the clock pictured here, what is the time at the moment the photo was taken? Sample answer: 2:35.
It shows 9:16
